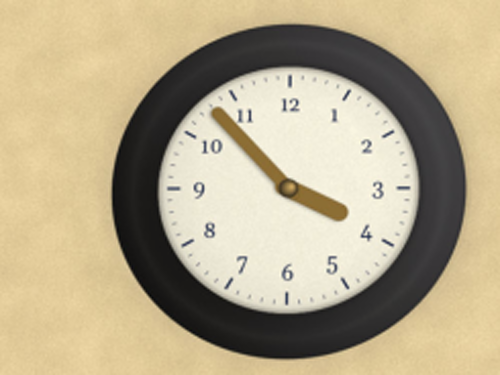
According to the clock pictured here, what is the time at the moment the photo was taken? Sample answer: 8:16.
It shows 3:53
